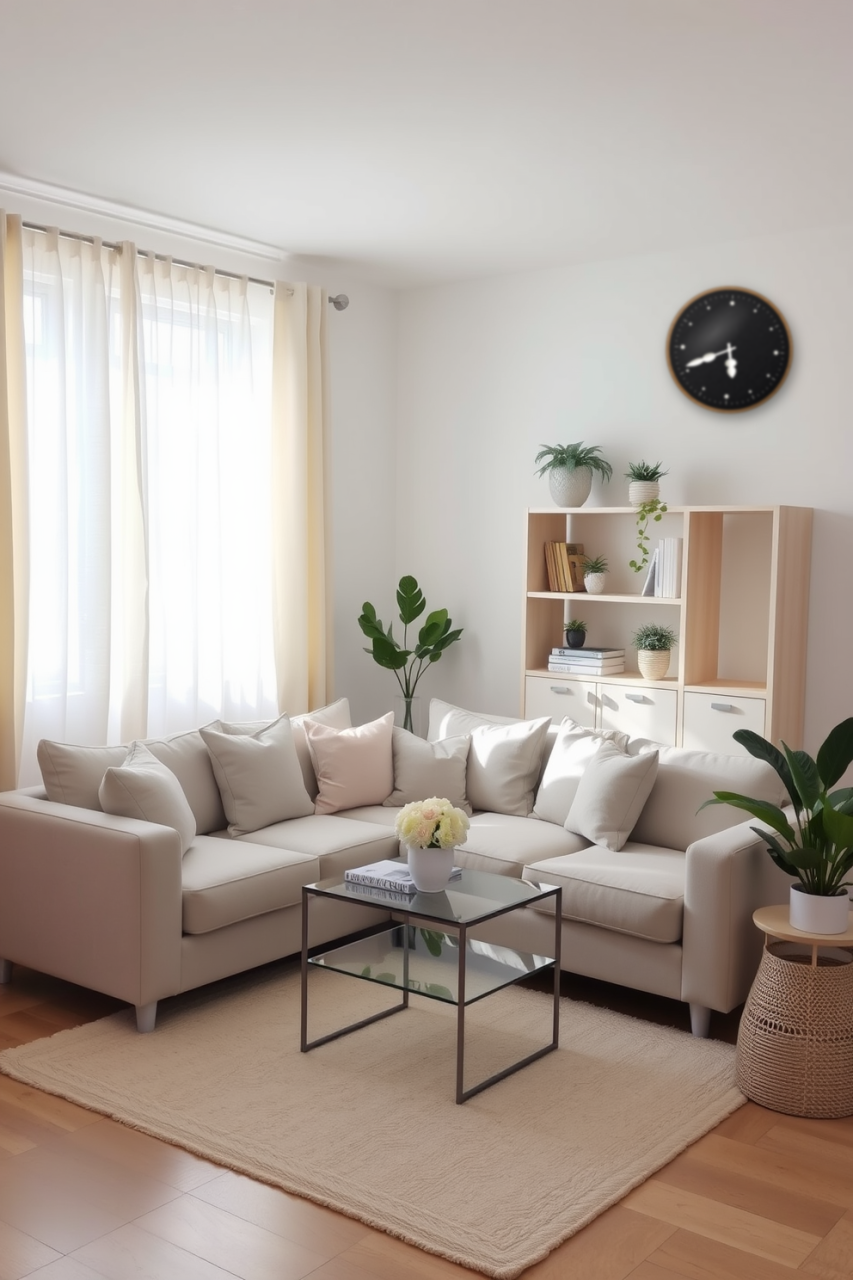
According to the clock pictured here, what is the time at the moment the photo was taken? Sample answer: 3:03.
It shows 5:41
